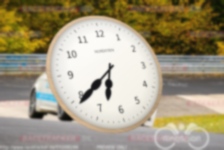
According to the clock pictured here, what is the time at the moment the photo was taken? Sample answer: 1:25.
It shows 6:39
